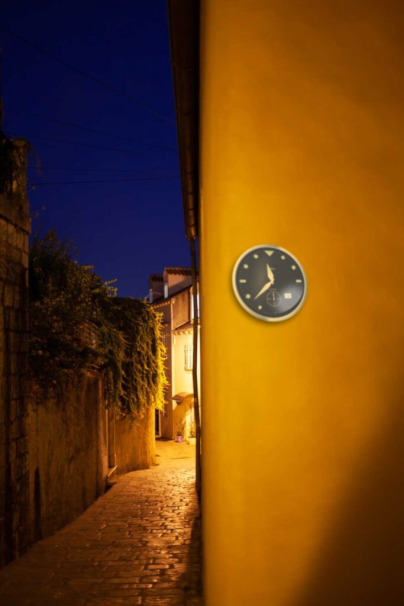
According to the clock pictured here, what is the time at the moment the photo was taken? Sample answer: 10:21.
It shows 11:38
